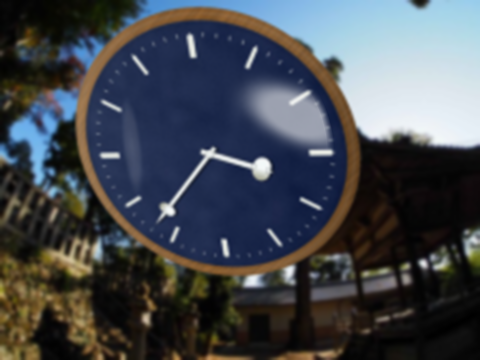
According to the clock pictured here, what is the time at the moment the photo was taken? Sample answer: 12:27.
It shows 3:37
